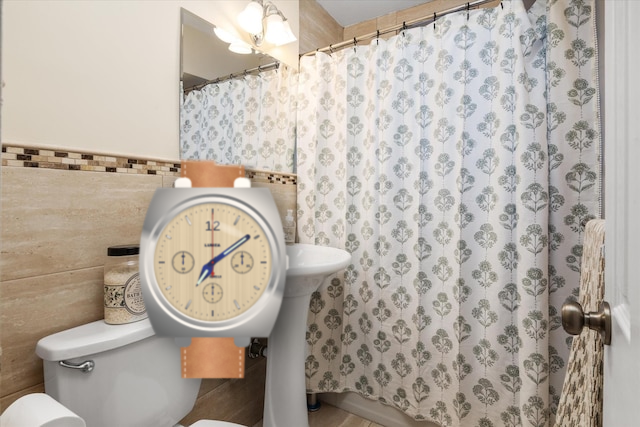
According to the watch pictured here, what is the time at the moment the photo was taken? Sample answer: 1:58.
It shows 7:09
